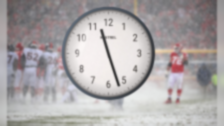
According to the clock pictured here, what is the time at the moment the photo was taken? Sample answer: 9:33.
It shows 11:27
